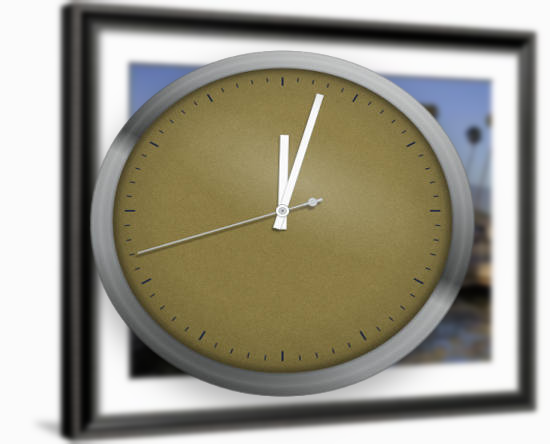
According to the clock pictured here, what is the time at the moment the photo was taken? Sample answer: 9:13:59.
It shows 12:02:42
